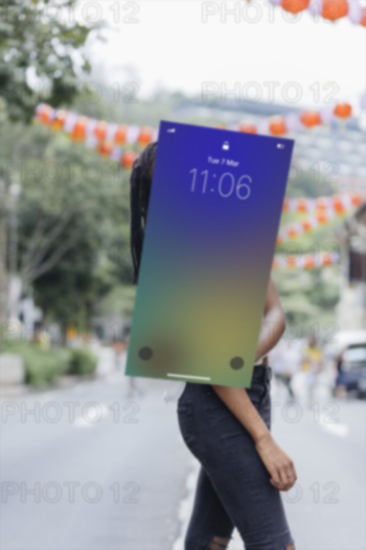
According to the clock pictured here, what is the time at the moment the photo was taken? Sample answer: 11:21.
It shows 11:06
